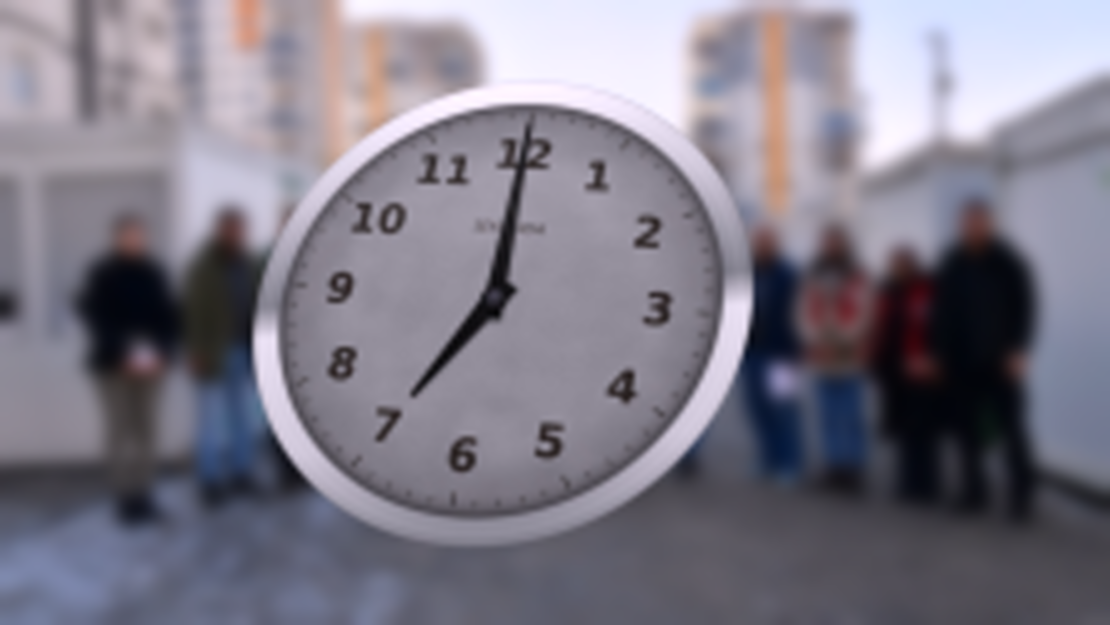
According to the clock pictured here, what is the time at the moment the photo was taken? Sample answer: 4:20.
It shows 7:00
